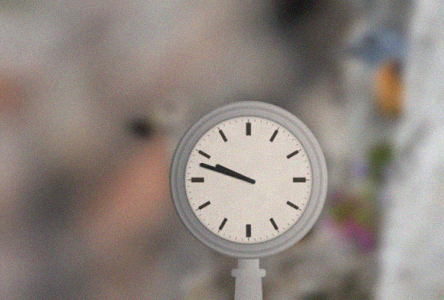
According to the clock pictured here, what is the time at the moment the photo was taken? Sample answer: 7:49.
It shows 9:48
